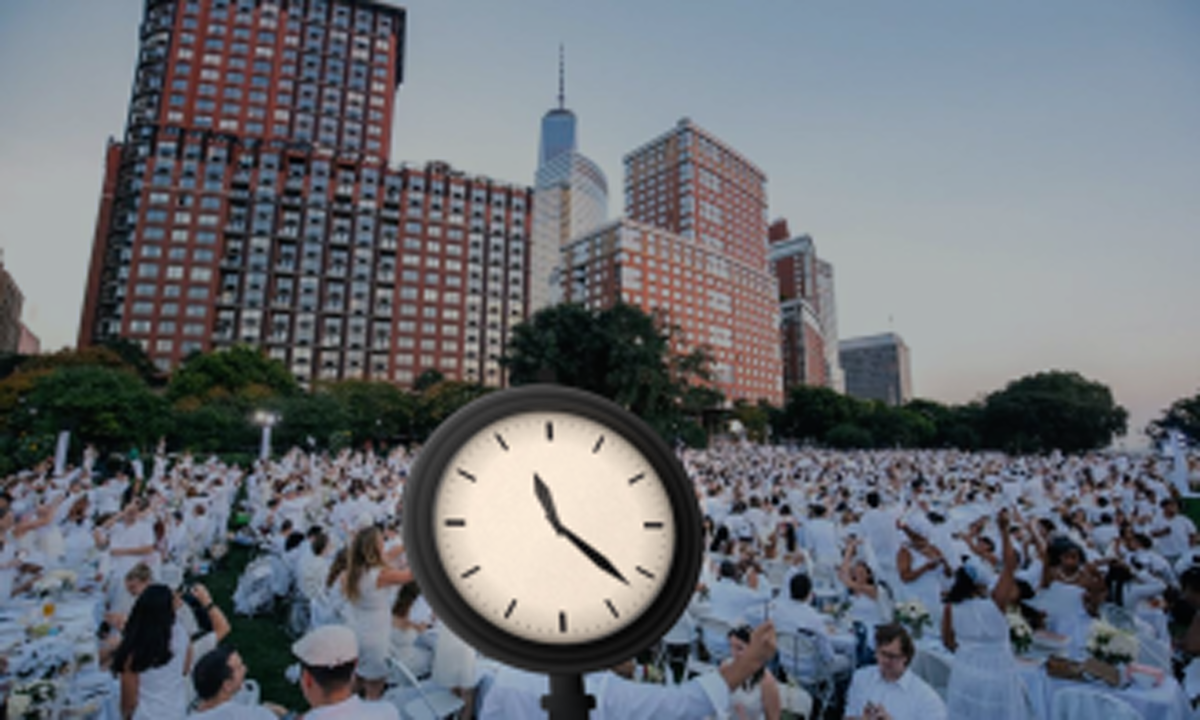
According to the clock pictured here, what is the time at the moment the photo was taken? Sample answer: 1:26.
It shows 11:22
